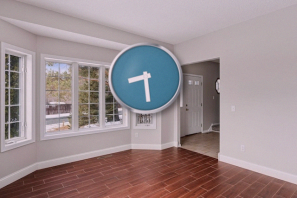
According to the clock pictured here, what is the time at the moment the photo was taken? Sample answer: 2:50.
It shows 8:29
